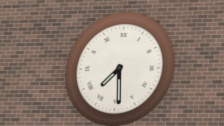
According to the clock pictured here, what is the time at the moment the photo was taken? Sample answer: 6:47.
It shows 7:29
